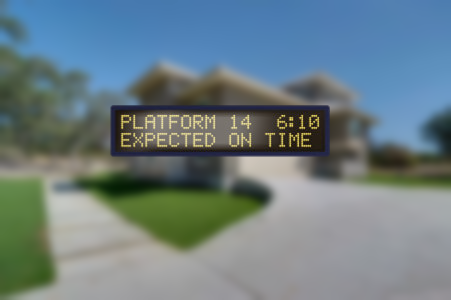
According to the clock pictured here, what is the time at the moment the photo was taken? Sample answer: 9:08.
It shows 6:10
